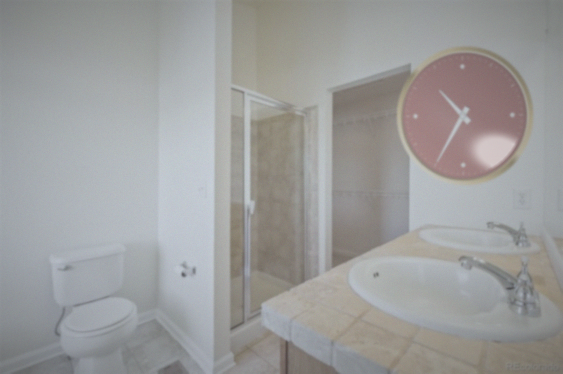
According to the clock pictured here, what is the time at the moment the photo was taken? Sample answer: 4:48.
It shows 10:35
